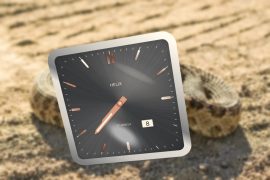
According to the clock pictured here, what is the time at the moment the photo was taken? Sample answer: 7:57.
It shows 7:38
